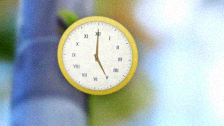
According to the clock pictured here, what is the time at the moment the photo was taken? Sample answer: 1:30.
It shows 5:00
